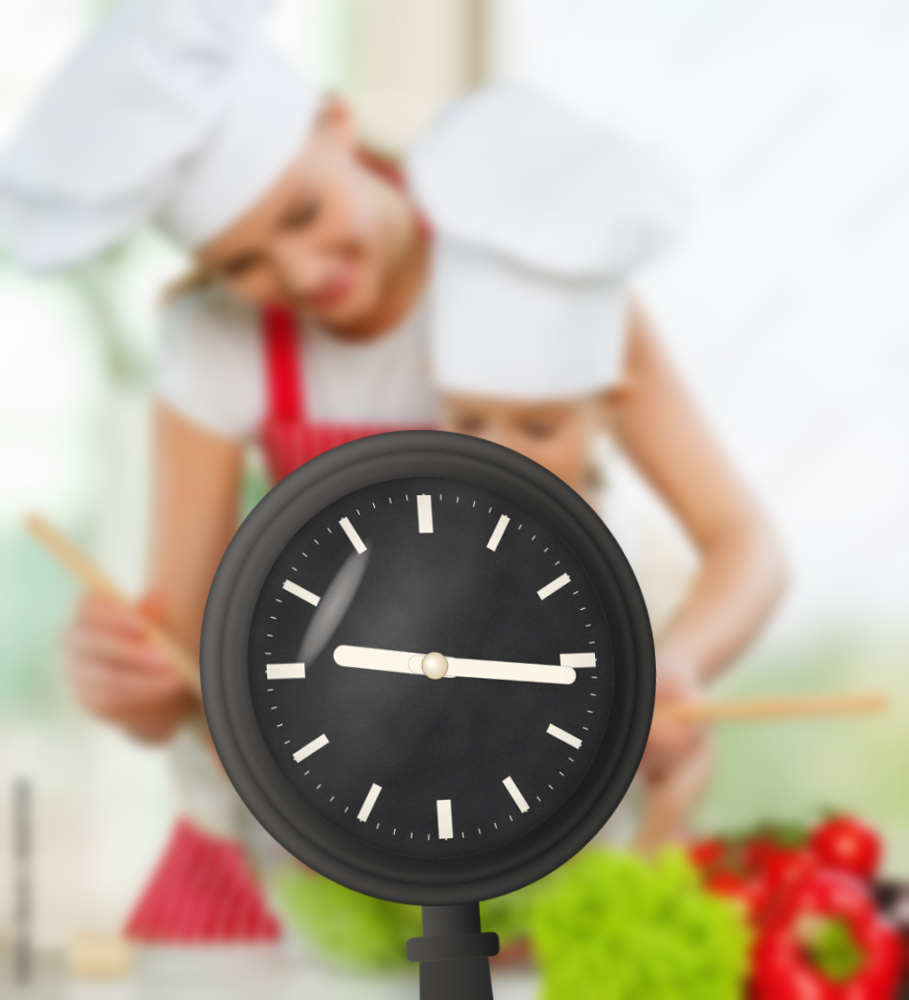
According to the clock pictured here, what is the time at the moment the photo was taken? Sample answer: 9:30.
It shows 9:16
